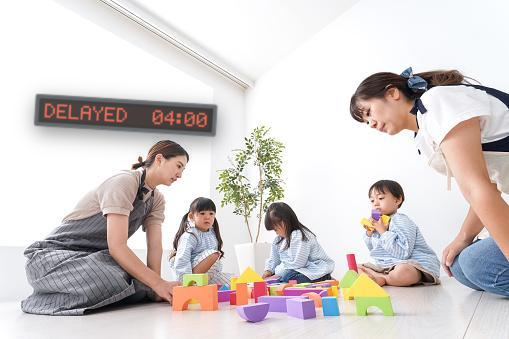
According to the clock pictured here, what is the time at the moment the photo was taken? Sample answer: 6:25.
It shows 4:00
